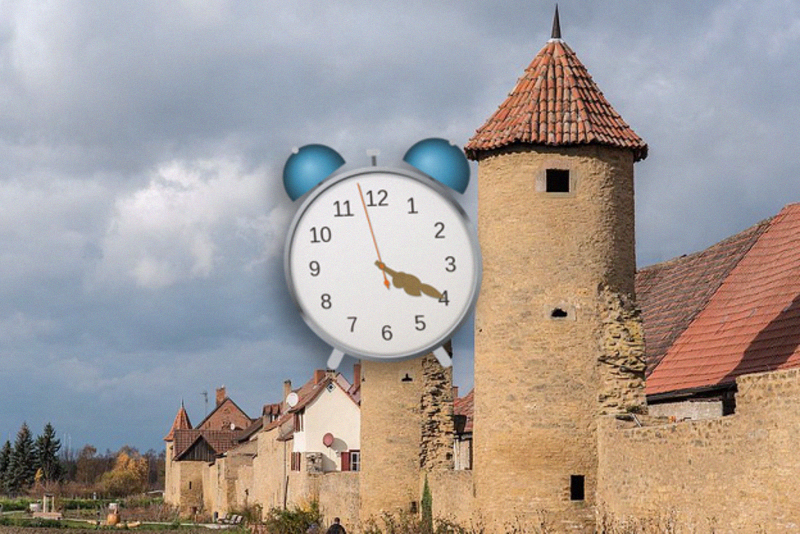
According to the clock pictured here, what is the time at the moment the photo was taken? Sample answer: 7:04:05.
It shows 4:19:58
